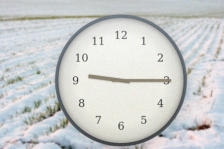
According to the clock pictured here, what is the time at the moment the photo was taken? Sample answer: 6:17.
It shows 9:15
